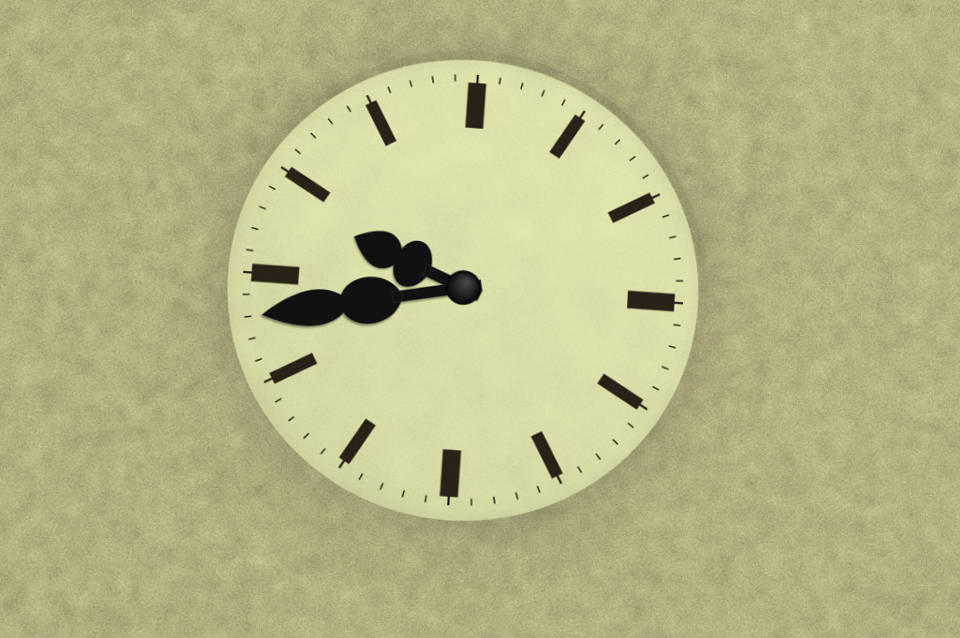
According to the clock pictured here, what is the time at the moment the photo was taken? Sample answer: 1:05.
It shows 9:43
